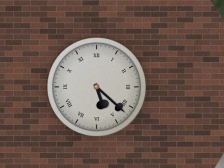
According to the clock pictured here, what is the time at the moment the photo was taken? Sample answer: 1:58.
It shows 5:22
